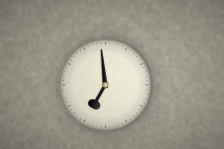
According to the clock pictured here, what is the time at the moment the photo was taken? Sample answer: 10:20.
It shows 6:59
